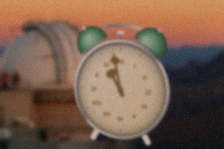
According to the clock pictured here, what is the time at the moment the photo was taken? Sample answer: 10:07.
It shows 10:58
